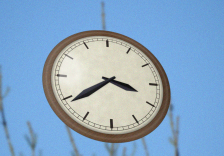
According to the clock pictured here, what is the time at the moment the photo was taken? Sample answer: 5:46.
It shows 3:39
